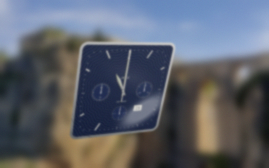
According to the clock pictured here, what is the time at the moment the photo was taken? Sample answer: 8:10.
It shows 11:00
